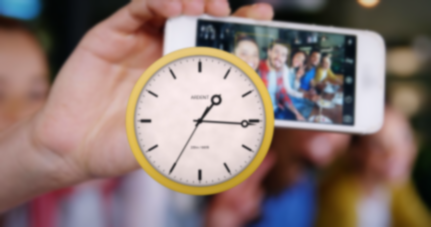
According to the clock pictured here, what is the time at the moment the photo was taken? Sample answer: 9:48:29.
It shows 1:15:35
